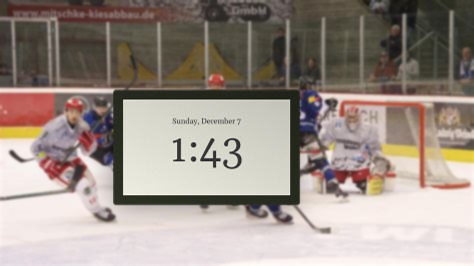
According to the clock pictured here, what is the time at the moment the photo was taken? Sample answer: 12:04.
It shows 1:43
